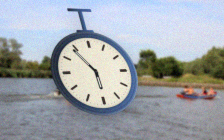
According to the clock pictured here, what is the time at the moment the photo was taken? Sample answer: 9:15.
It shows 5:54
